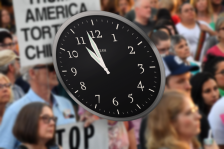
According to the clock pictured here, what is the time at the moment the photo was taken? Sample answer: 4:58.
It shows 10:58
